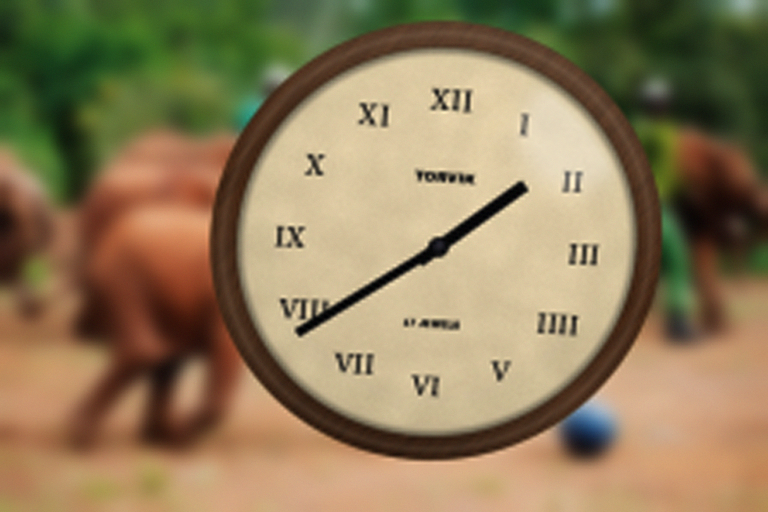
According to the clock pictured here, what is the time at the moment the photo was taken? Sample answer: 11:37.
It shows 1:39
